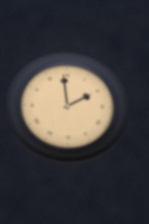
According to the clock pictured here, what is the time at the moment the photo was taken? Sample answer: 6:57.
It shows 1:59
